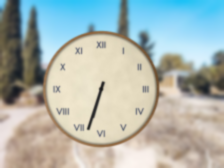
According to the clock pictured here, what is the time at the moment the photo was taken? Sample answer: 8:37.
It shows 6:33
